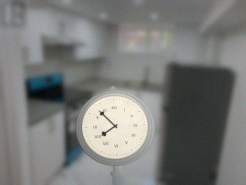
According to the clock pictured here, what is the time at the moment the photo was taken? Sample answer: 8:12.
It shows 7:53
